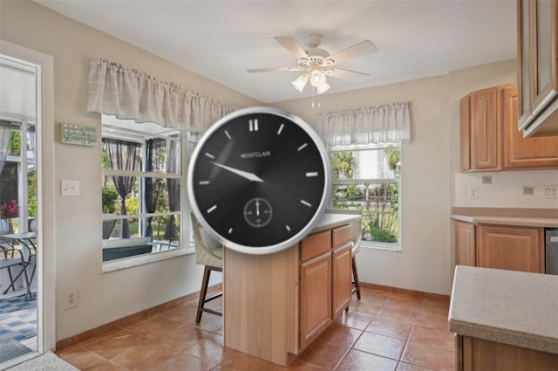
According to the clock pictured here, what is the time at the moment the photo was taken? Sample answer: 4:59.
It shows 9:49
